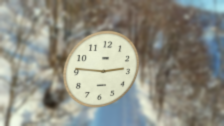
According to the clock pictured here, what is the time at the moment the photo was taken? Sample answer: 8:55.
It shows 2:46
